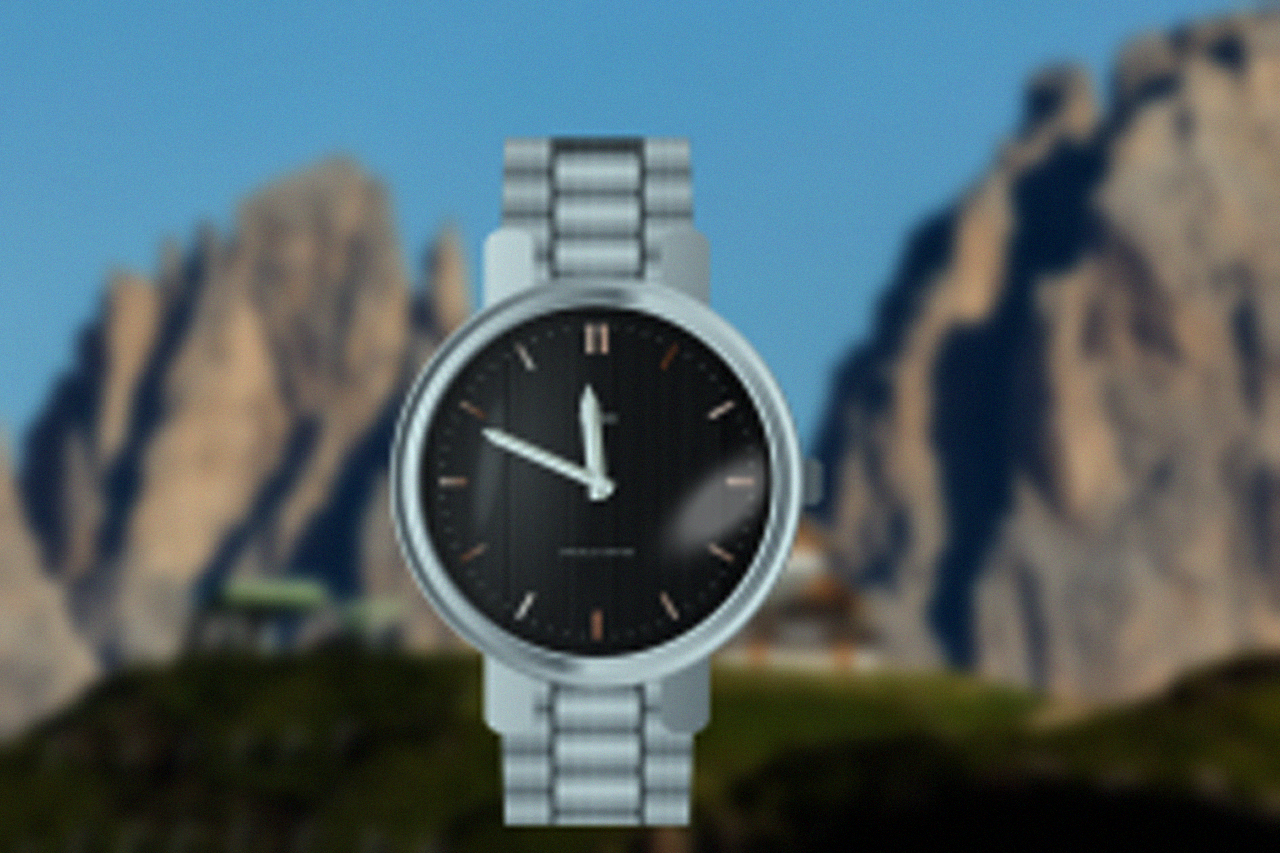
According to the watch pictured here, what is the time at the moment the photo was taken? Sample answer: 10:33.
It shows 11:49
